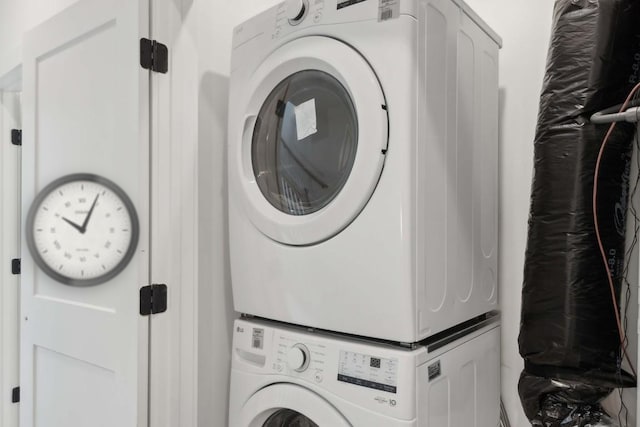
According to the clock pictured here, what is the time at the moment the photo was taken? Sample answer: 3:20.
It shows 10:04
